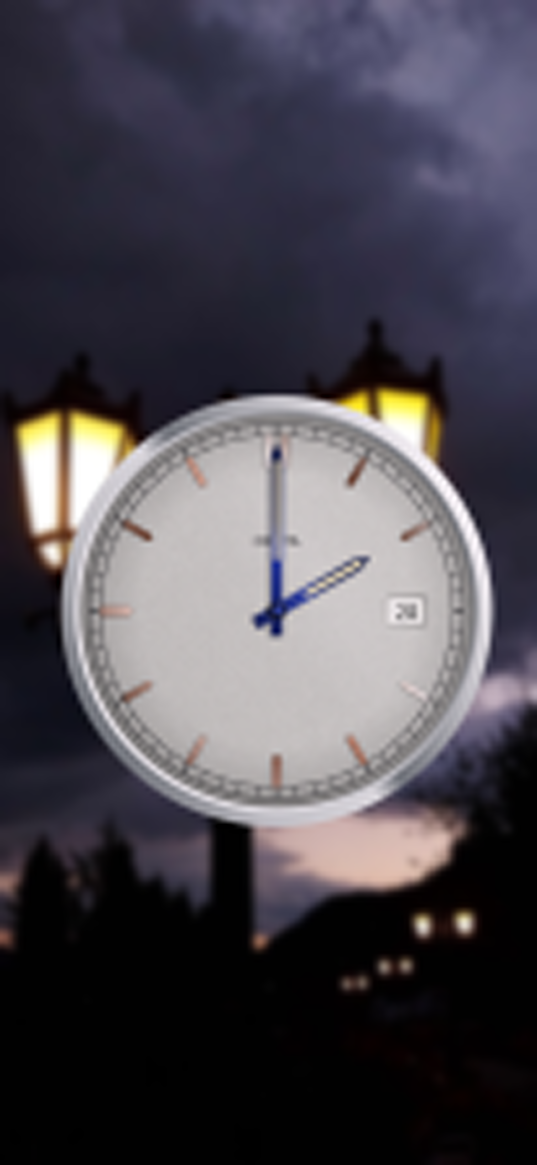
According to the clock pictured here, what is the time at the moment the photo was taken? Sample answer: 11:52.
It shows 2:00
